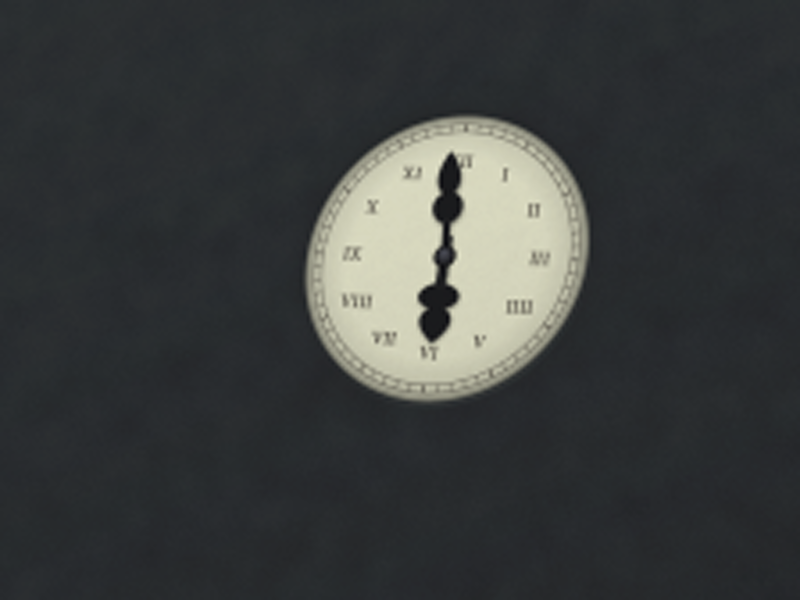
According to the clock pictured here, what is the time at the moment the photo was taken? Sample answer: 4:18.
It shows 5:59
